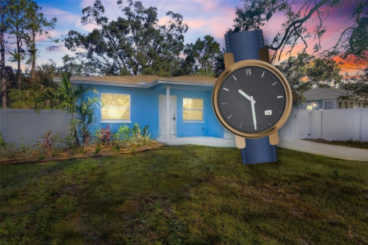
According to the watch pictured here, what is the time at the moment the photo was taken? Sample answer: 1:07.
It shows 10:30
